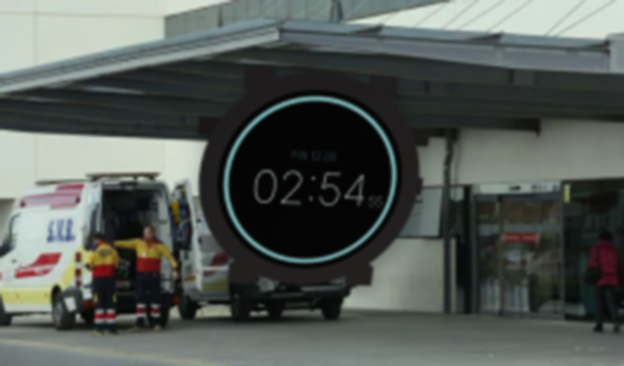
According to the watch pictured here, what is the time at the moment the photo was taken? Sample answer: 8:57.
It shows 2:54
